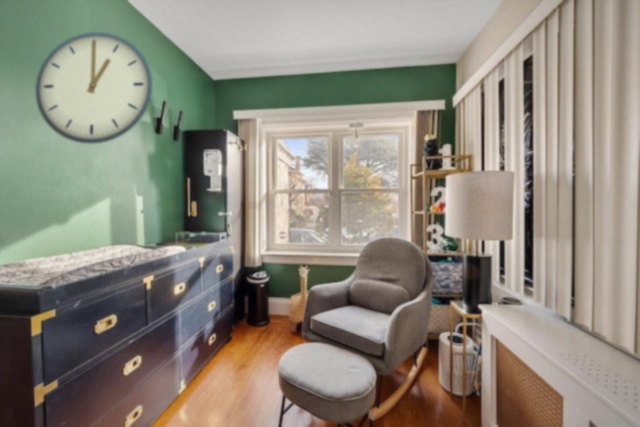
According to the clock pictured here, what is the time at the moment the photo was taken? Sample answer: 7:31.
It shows 1:00
